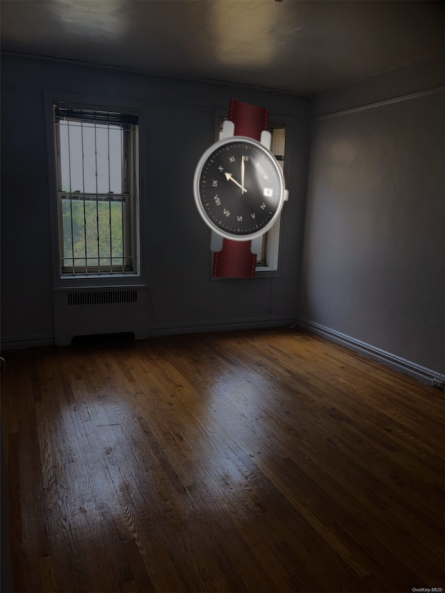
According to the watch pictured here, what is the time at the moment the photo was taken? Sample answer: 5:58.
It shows 9:59
